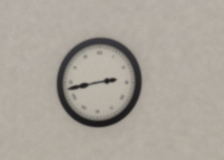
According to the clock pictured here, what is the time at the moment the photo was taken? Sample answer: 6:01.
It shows 2:43
